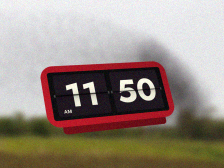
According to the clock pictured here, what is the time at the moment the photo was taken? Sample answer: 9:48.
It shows 11:50
